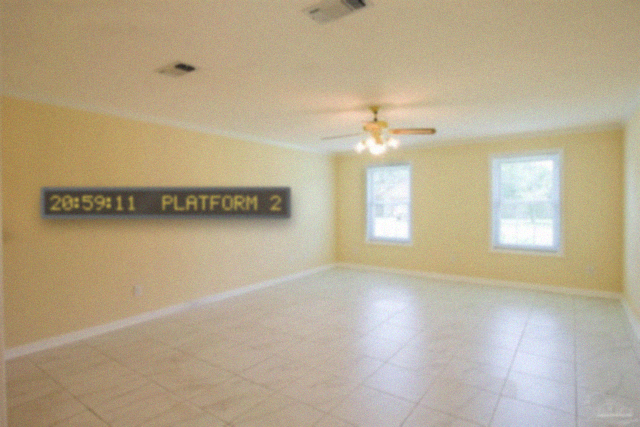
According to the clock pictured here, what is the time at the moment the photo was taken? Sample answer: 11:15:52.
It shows 20:59:11
